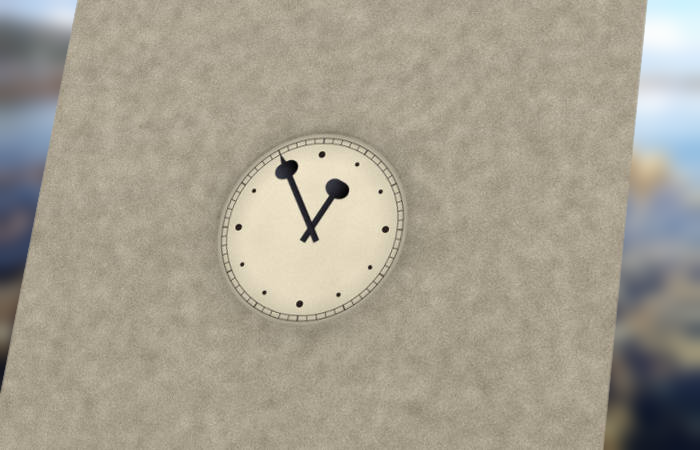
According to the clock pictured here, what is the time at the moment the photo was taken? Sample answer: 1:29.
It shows 12:55
